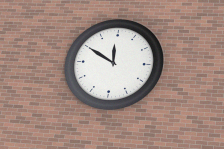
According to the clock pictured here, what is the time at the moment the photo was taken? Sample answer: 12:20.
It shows 11:50
